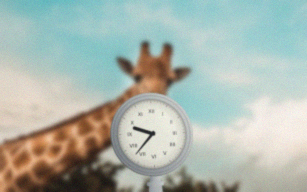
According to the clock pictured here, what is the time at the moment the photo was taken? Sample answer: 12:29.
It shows 9:37
